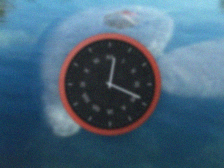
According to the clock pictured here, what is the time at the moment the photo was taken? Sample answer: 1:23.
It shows 12:19
